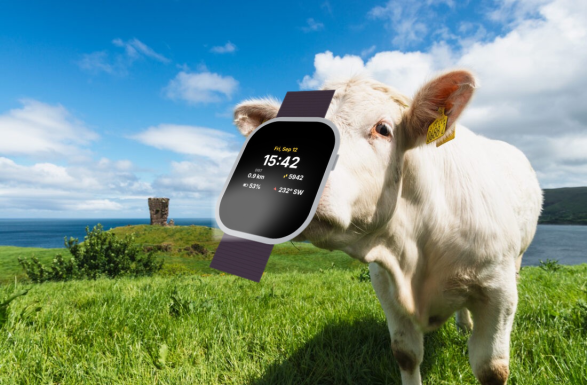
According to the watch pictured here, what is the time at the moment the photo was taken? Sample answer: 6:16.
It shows 15:42
